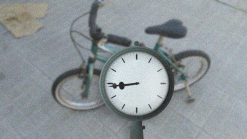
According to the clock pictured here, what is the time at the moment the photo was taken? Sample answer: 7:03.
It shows 8:44
